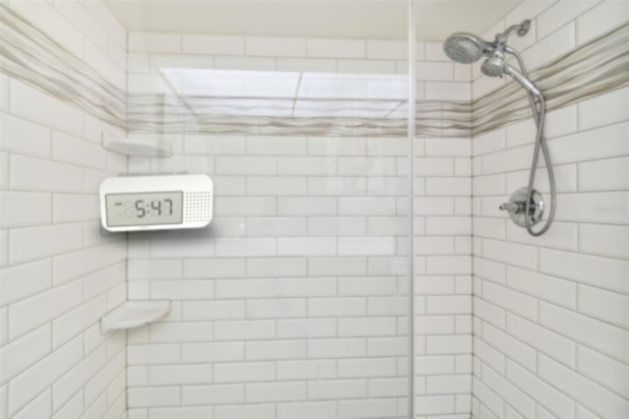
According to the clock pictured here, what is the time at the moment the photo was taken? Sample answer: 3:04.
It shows 5:47
